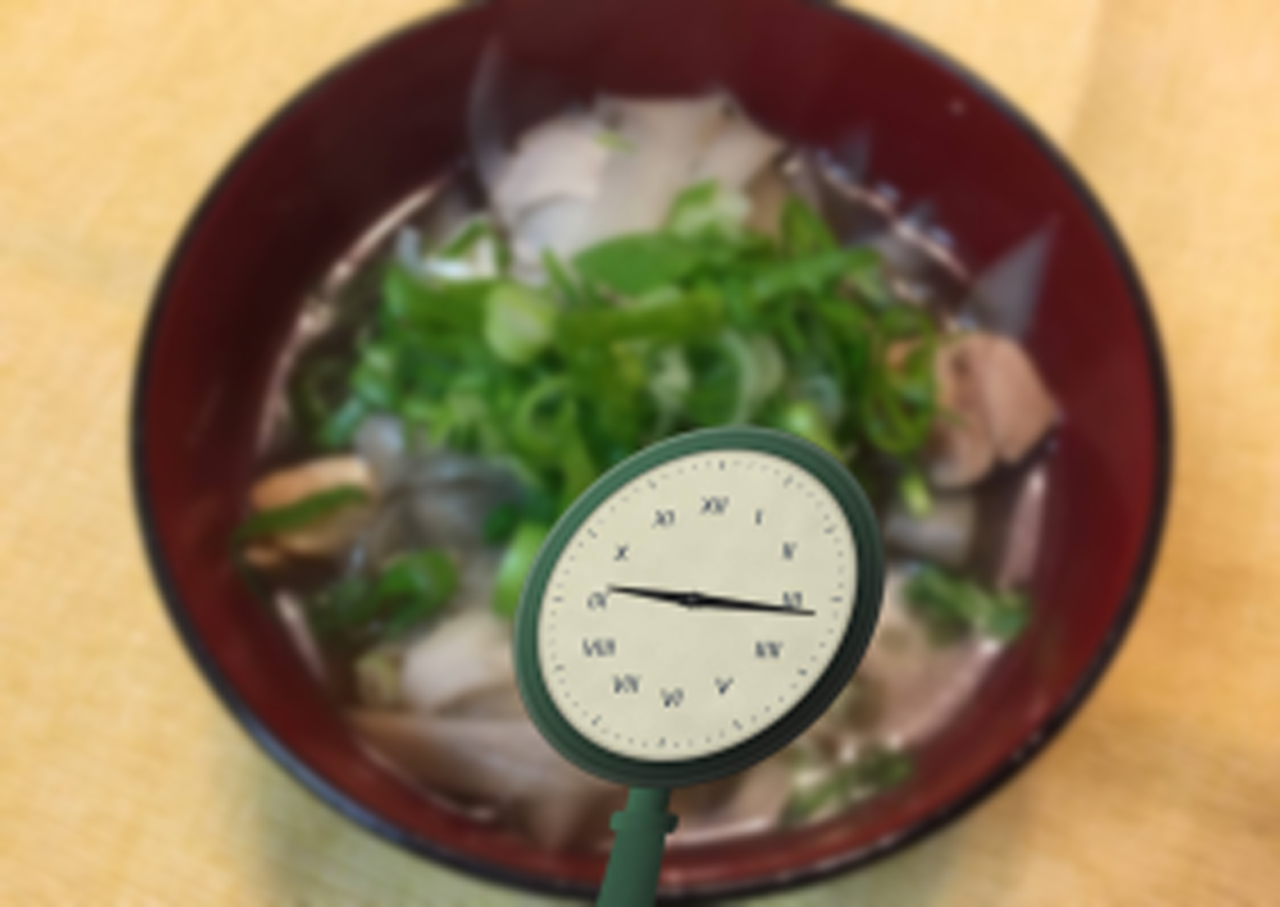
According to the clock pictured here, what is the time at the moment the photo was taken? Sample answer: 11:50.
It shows 9:16
